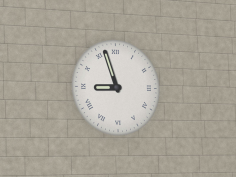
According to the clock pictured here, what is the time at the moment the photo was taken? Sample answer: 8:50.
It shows 8:57
